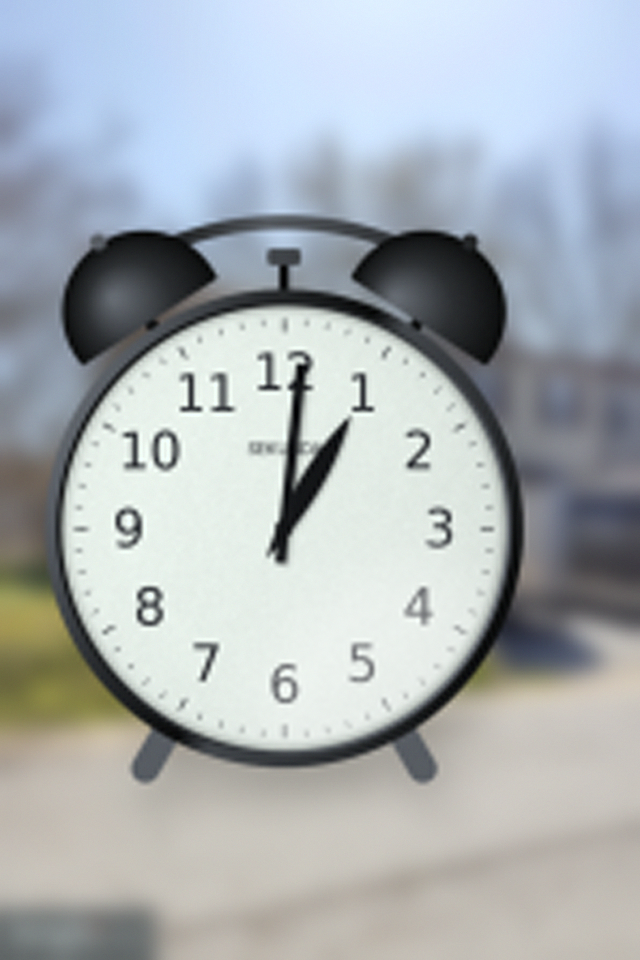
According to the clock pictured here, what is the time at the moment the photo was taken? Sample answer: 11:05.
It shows 1:01
